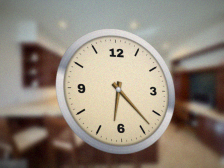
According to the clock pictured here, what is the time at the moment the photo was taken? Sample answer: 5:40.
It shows 6:23
